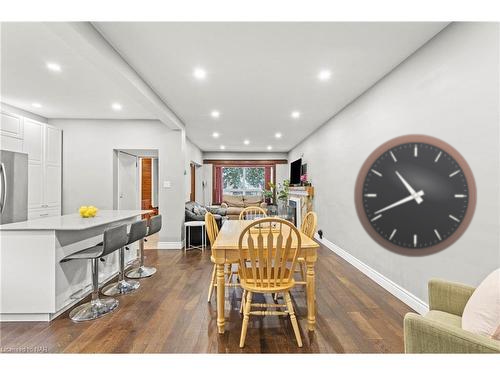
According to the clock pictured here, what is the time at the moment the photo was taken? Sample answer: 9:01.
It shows 10:41
